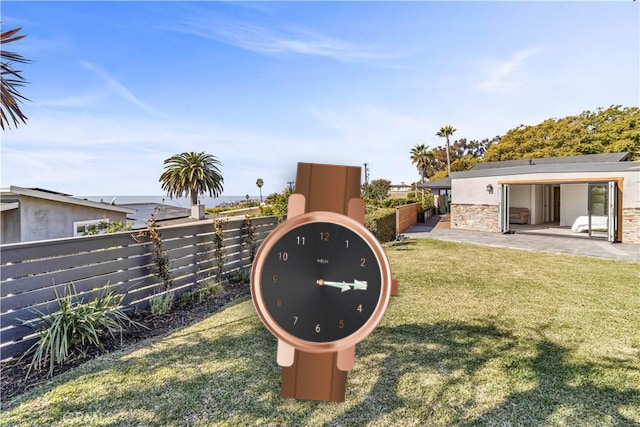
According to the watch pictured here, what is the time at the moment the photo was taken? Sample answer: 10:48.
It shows 3:15
